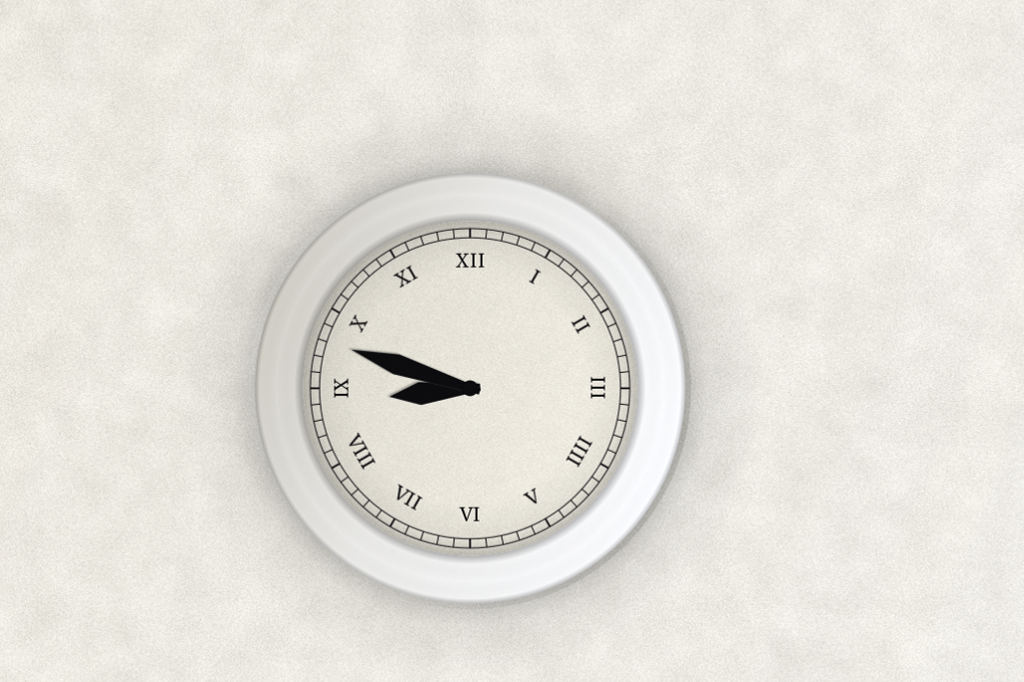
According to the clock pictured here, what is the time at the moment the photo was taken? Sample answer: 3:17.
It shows 8:48
